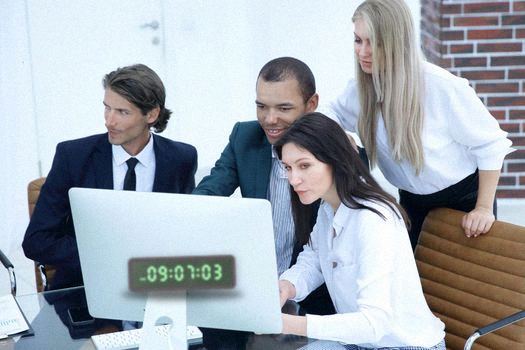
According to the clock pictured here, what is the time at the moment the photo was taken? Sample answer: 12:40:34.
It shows 9:07:03
